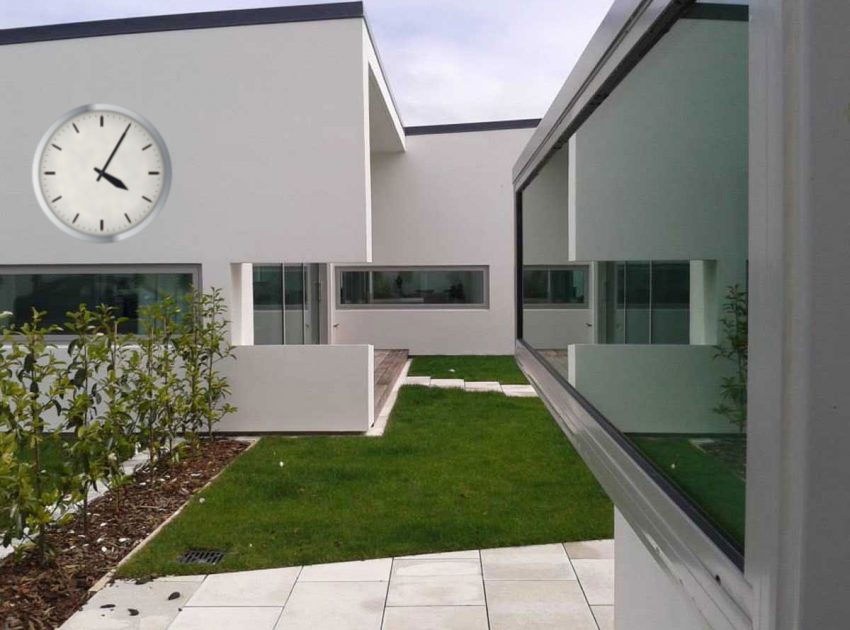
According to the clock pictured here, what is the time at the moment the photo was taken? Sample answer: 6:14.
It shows 4:05
